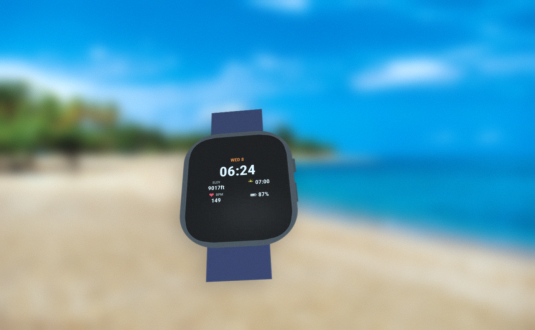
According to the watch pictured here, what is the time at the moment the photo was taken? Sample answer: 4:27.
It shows 6:24
